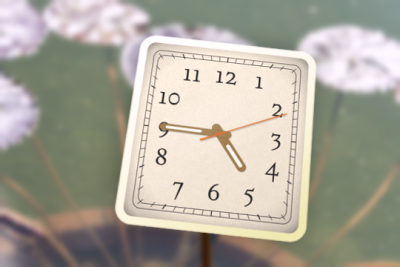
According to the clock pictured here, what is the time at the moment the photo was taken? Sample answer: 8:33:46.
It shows 4:45:11
